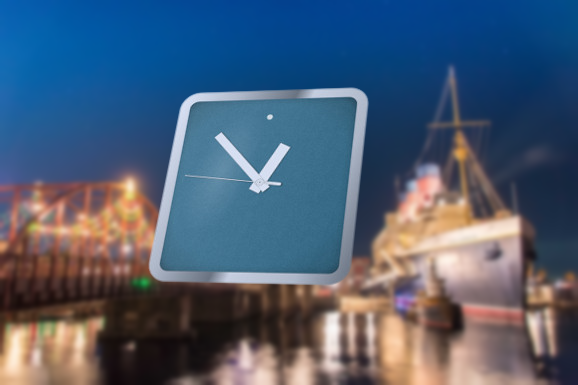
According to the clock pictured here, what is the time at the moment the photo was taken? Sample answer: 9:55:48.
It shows 12:52:46
